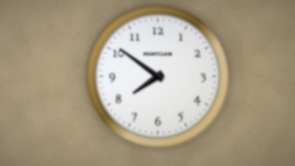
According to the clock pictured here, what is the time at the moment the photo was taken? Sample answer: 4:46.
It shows 7:51
